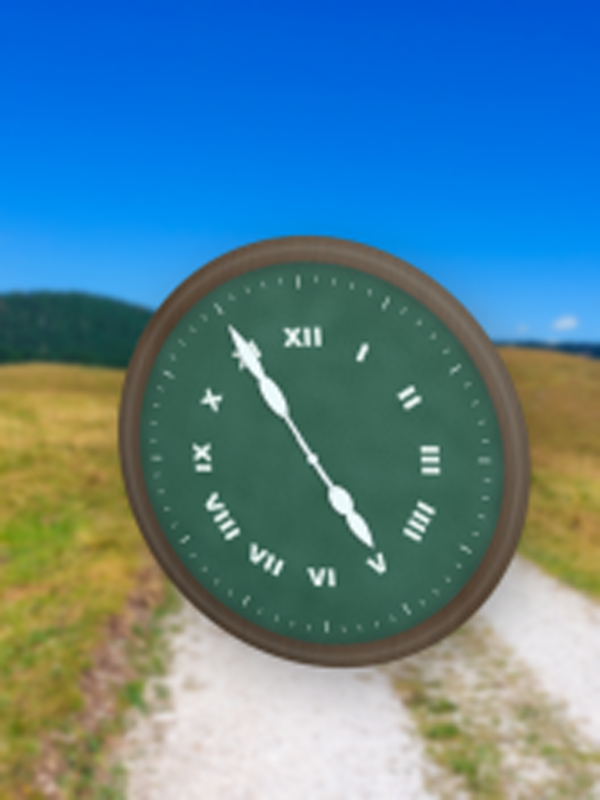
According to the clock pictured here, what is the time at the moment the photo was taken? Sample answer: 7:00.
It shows 4:55
